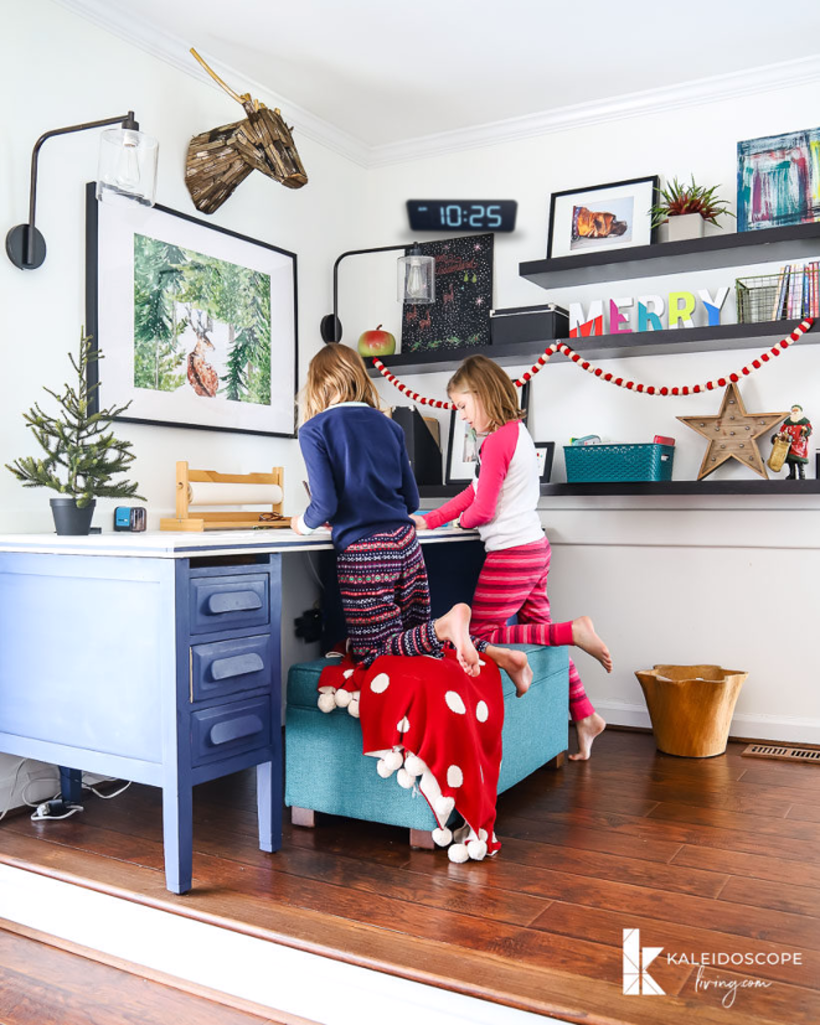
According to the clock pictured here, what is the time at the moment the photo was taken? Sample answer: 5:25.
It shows 10:25
